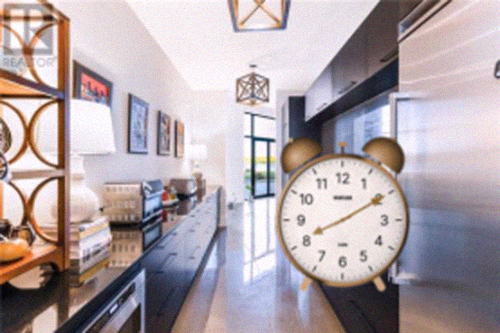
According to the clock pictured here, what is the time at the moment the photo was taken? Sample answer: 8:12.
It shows 8:10
